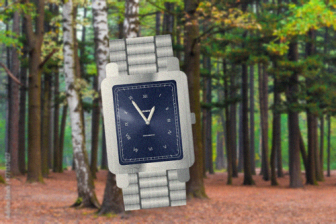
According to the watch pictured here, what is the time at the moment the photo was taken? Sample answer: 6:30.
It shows 12:55
